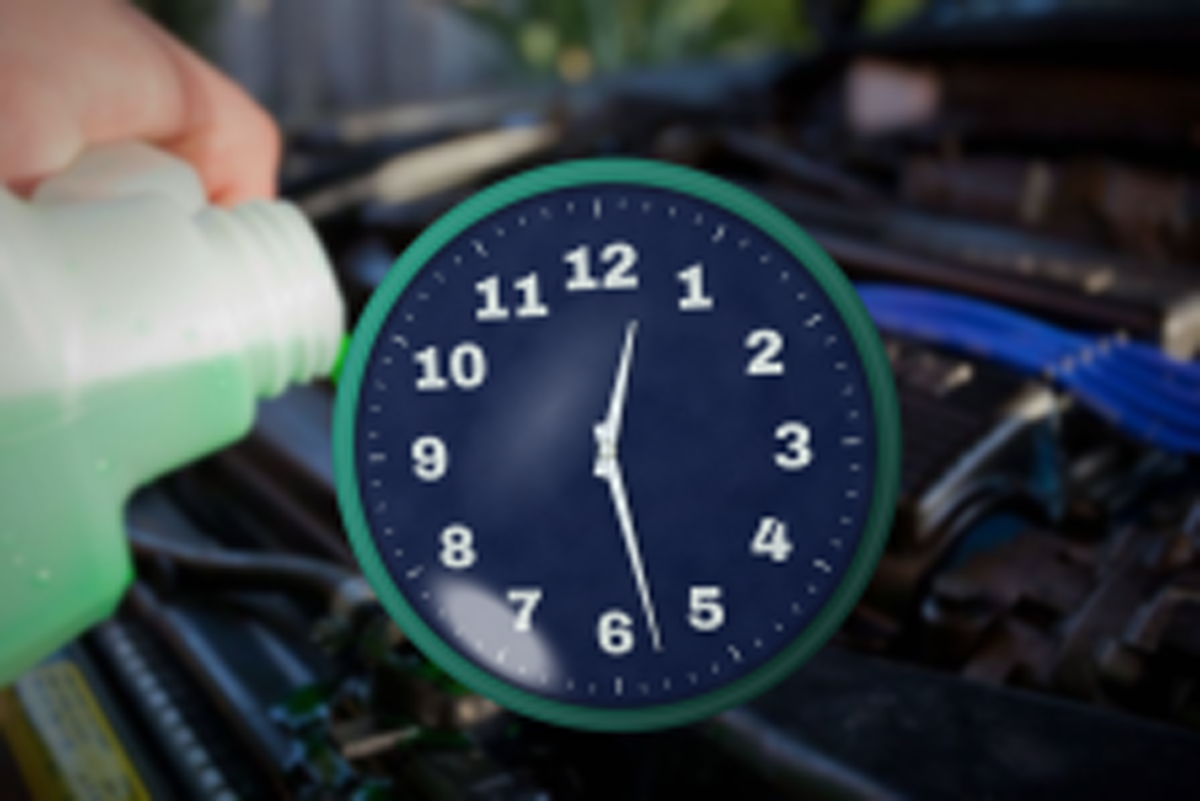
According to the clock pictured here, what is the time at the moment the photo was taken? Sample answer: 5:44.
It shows 12:28
